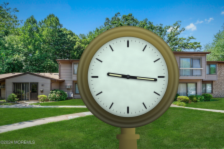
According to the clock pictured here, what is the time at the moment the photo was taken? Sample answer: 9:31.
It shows 9:16
